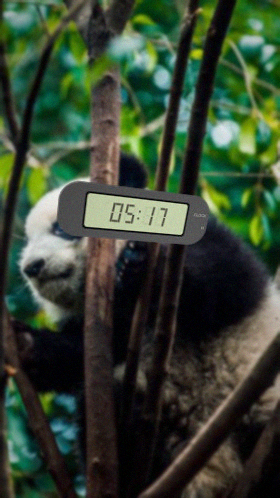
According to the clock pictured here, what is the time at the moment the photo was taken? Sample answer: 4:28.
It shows 5:17
